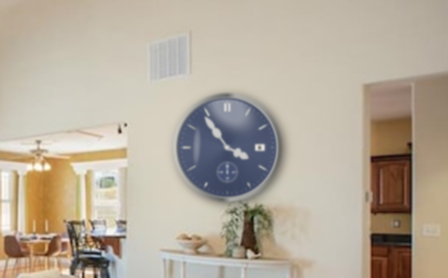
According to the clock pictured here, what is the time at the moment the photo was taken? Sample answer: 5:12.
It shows 3:54
